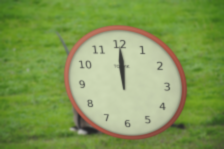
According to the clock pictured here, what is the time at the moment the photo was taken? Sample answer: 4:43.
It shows 12:00
